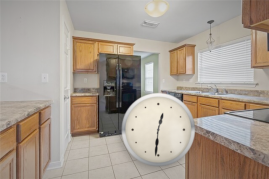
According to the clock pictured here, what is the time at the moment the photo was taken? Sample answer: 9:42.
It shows 12:31
